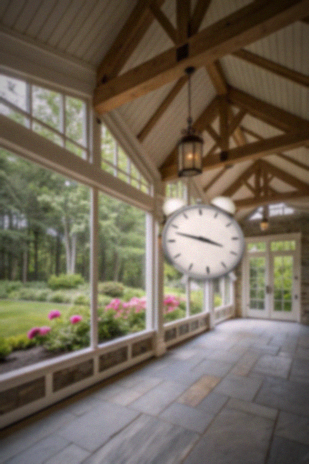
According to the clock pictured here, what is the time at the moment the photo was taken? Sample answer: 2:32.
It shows 3:48
